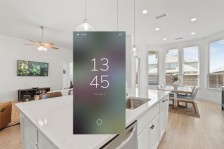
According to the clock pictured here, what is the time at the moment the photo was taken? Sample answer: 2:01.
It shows 13:45
